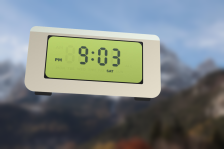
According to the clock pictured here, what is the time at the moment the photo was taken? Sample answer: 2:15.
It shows 9:03
